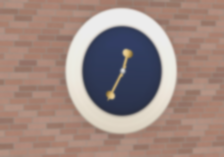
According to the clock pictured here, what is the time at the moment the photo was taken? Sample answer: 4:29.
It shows 12:35
